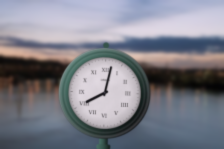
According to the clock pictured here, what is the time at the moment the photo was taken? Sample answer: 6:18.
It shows 8:02
